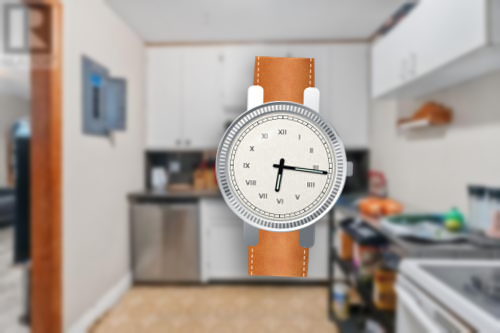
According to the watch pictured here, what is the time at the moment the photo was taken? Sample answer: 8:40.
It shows 6:16
